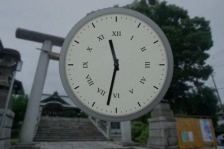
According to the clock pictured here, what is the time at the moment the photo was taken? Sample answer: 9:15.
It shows 11:32
